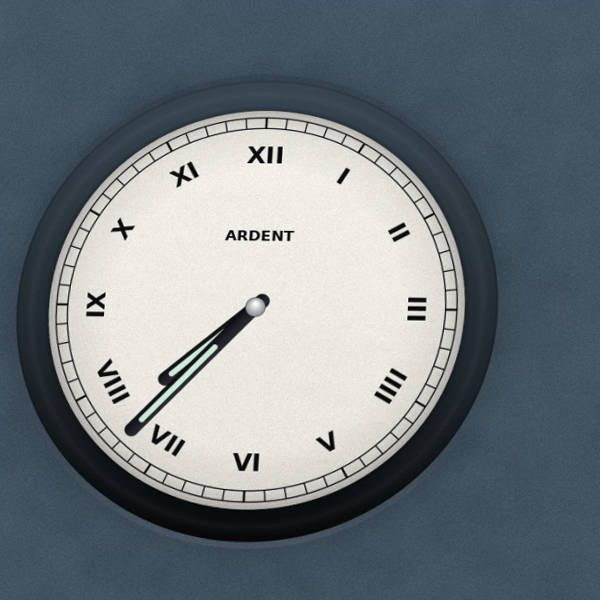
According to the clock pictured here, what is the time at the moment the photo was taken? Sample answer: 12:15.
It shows 7:37
